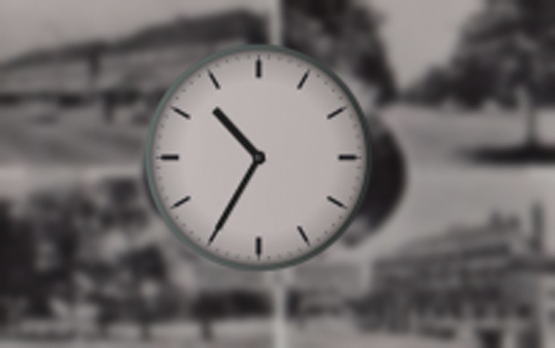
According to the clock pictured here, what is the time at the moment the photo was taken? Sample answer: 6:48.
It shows 10:35
